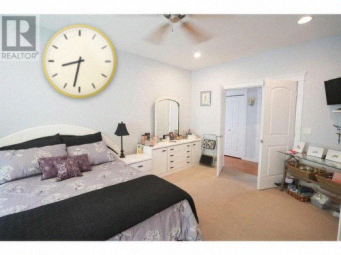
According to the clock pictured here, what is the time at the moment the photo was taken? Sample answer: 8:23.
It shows 8:32
